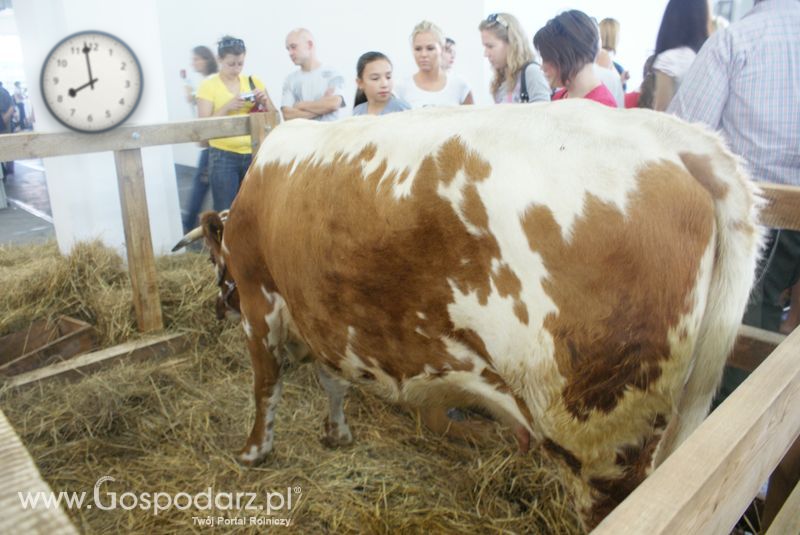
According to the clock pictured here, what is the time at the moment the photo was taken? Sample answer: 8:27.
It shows 7:58
